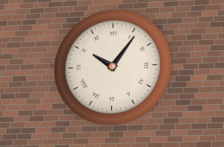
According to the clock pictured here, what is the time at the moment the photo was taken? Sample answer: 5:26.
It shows 10:06
